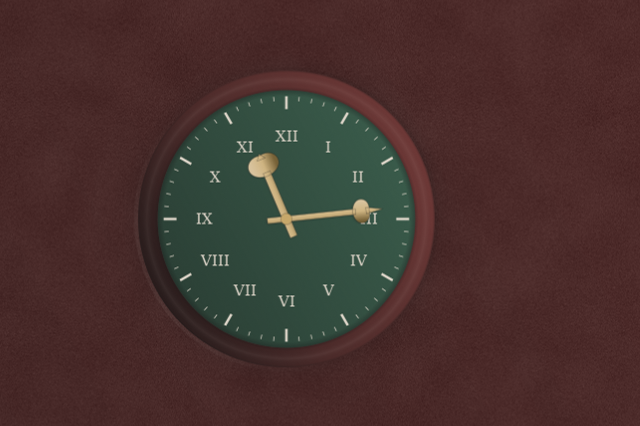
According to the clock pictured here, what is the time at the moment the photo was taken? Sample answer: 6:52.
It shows 11:14
